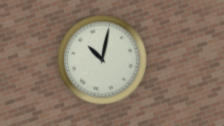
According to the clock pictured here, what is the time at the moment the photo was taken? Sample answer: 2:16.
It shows 11:05
